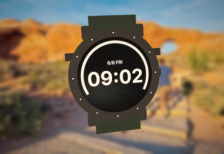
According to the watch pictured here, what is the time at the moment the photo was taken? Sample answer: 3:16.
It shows 9:02
